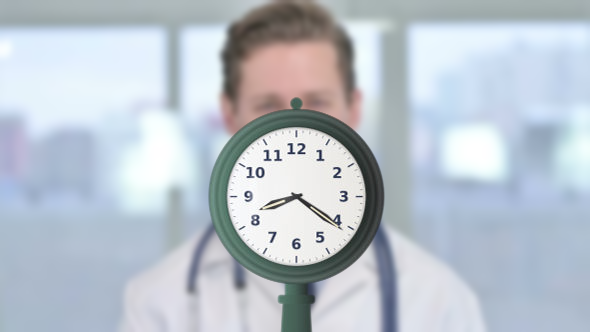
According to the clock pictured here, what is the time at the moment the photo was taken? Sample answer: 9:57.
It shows 8:21
